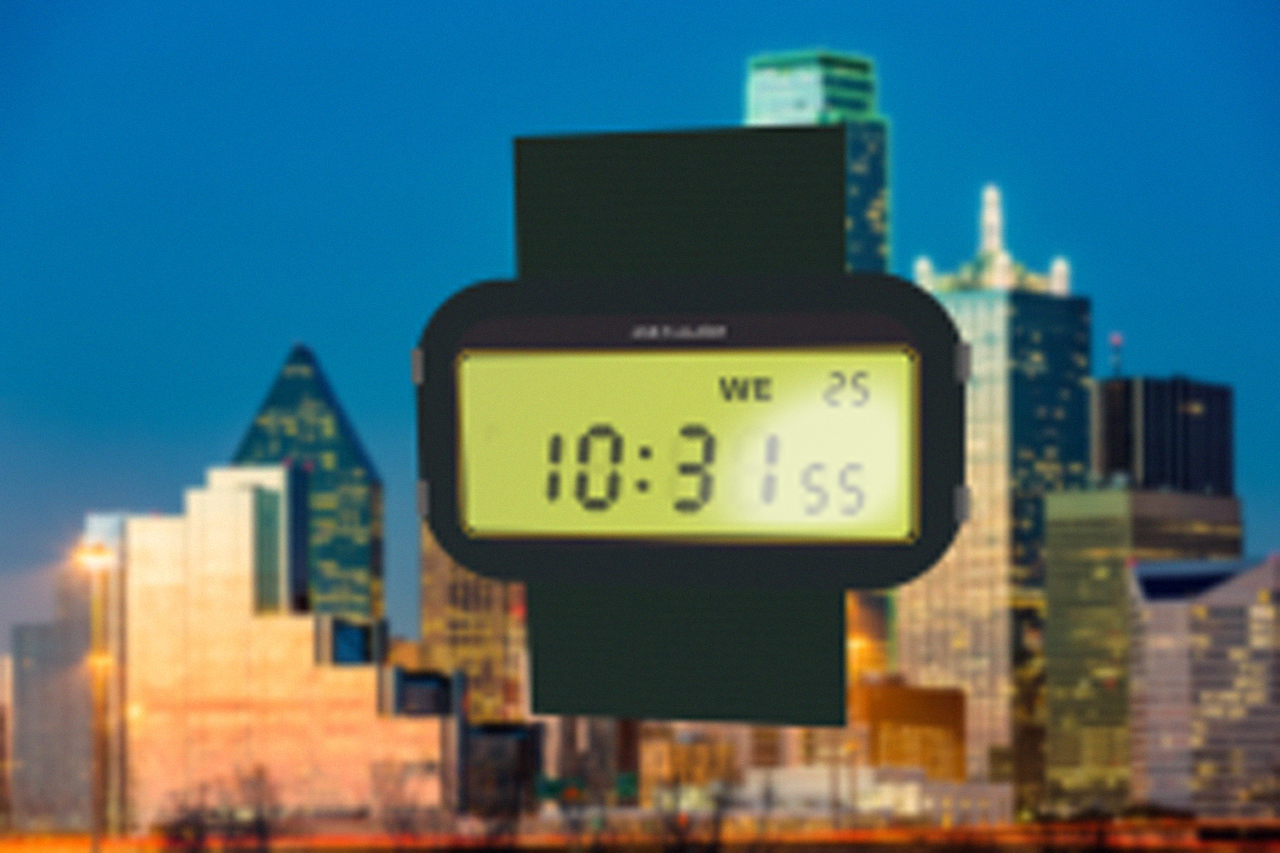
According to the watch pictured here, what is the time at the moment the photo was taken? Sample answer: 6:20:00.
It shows 10:31:55
